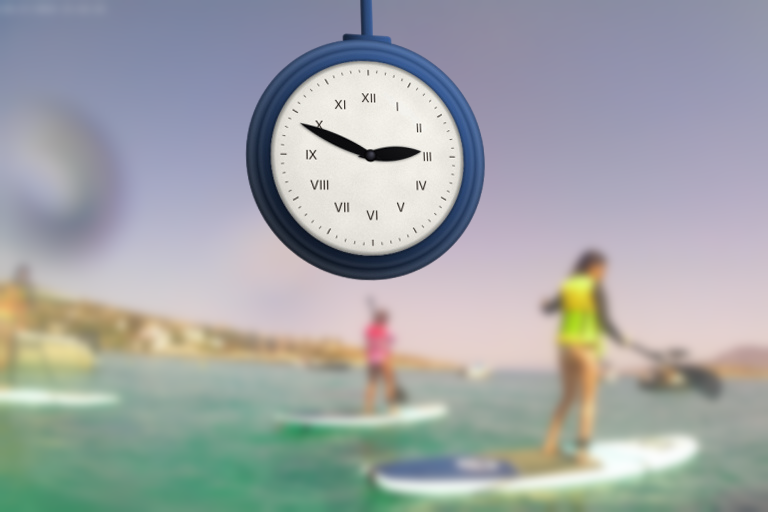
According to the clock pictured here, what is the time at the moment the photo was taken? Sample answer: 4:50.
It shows 2:49
